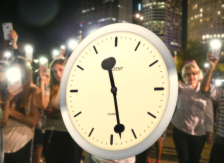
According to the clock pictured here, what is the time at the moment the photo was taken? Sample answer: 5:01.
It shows 11:28
